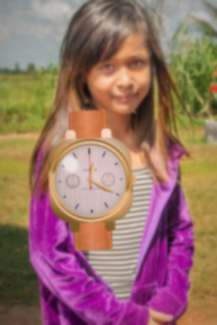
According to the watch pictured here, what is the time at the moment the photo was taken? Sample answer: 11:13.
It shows 12:20
